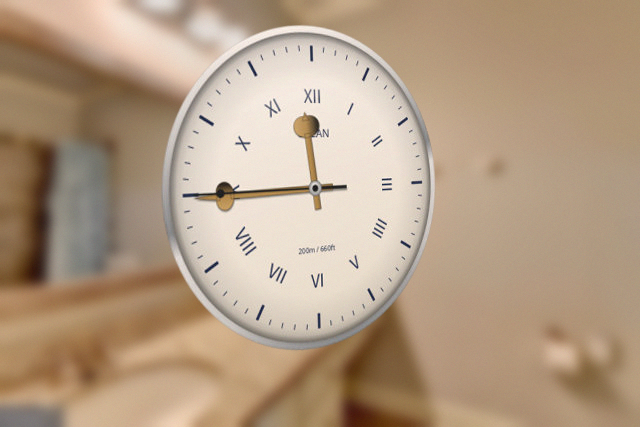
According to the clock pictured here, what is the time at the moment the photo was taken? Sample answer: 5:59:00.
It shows 11:44:45
